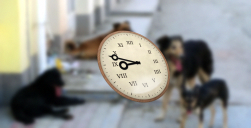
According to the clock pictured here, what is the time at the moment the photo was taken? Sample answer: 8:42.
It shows 8:48
